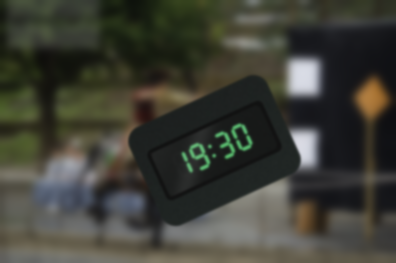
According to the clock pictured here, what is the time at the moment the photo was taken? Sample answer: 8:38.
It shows 19:30
